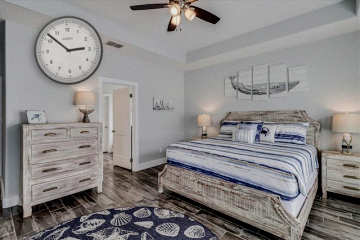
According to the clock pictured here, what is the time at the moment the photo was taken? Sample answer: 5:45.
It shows 2:52
